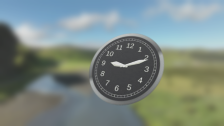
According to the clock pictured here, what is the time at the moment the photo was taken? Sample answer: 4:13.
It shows 9:11
